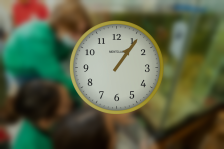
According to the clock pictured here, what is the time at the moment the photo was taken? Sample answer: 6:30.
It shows 1:06
